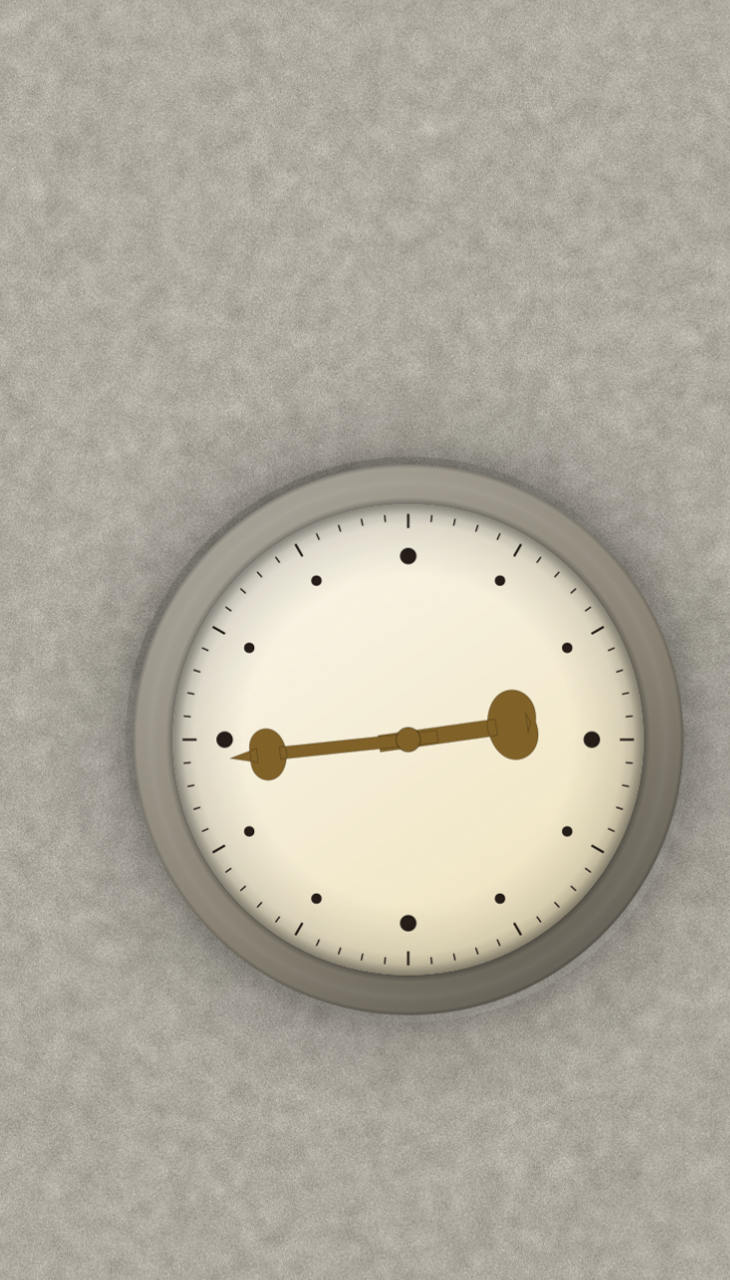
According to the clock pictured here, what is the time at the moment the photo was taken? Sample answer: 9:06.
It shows 2:44
